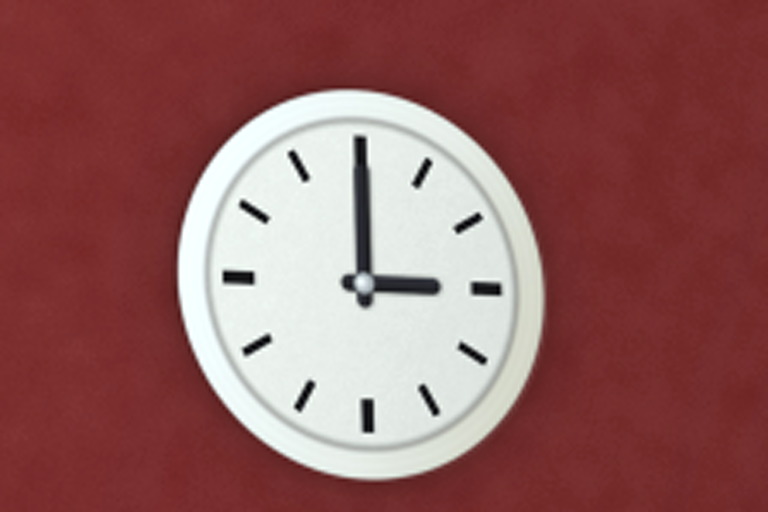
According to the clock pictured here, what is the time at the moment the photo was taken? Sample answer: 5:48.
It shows 3:00
